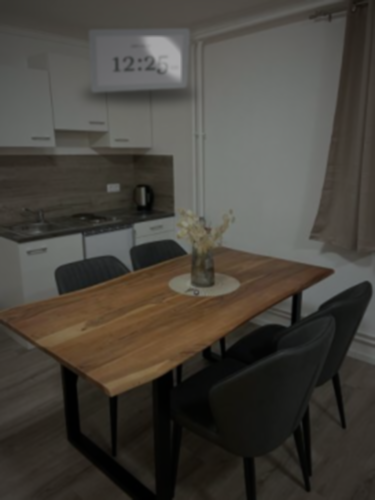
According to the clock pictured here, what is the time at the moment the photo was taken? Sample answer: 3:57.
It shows 12:25
